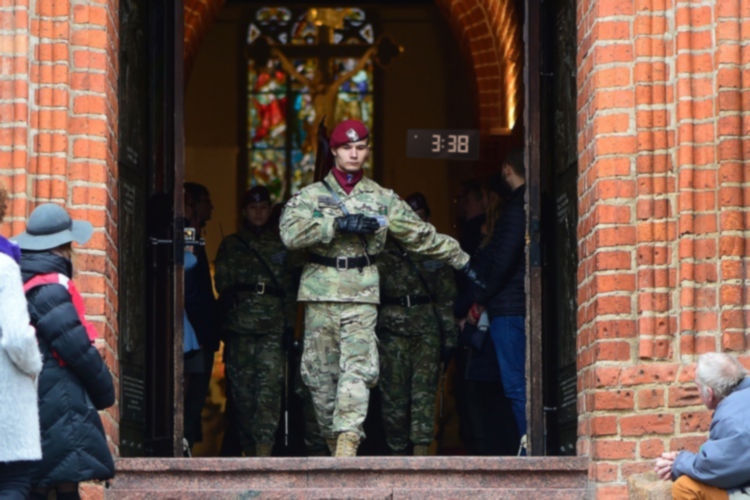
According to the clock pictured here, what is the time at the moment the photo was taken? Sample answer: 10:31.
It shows 3:38
